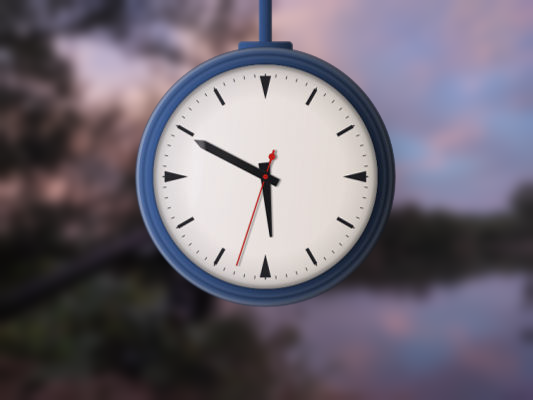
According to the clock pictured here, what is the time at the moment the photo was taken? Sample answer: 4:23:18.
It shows 5:49:33
